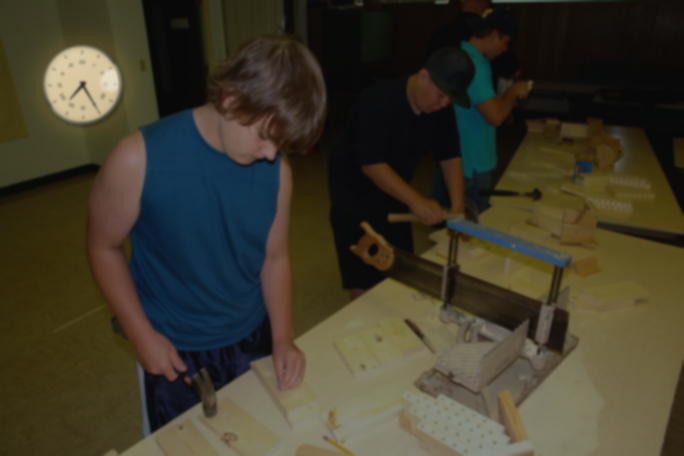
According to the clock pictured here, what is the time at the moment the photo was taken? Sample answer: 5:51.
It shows 7:25
